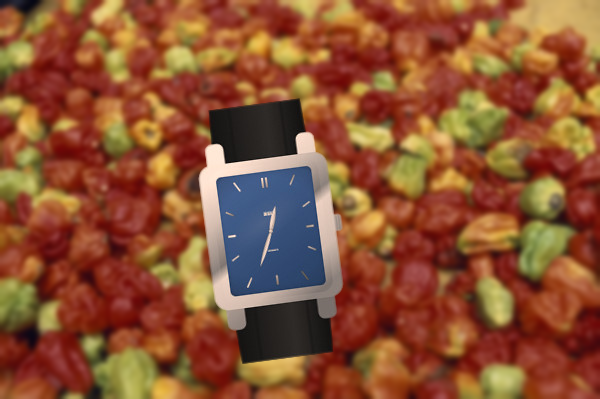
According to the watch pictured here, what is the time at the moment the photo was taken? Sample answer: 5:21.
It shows 12:34
